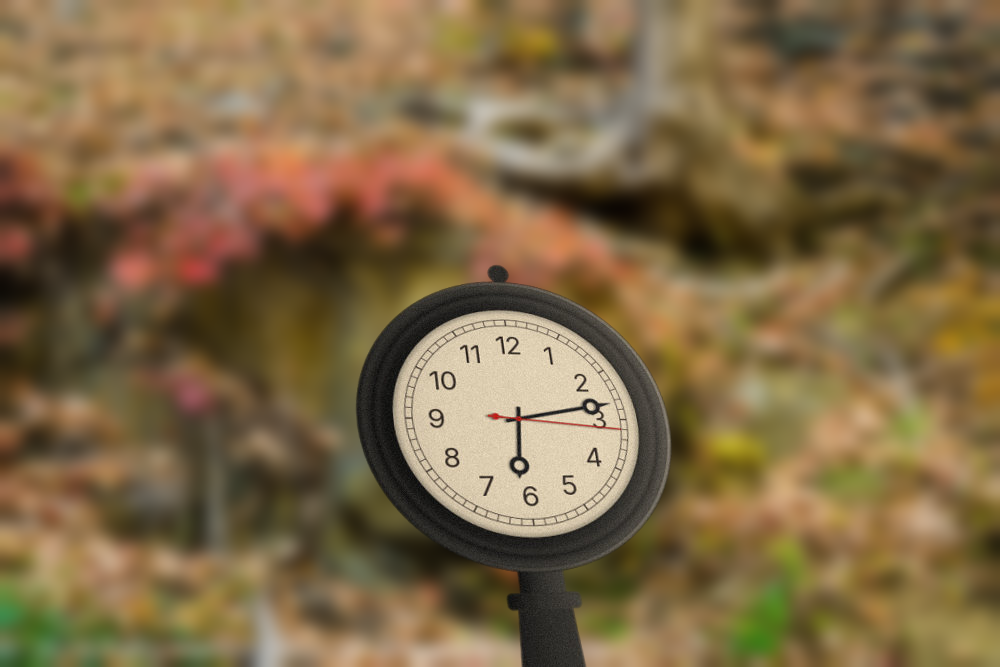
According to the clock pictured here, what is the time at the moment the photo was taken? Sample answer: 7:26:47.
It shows 6:13:16
